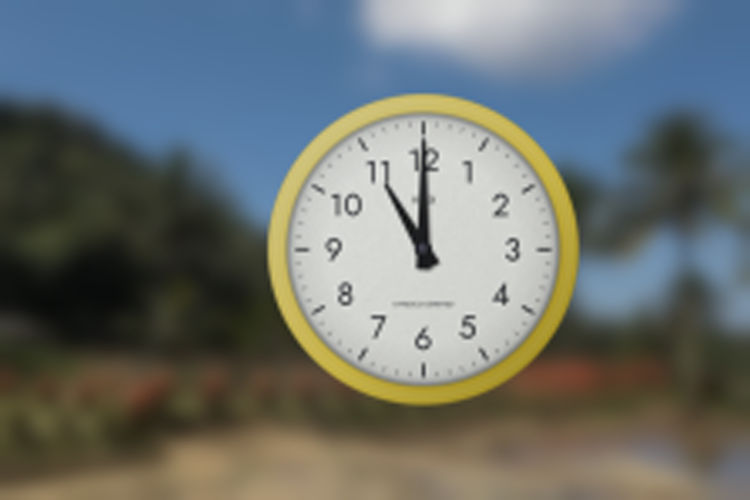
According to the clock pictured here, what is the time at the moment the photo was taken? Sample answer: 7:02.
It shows 11:00
